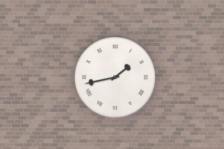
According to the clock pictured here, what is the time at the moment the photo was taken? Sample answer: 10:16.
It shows 1:43
